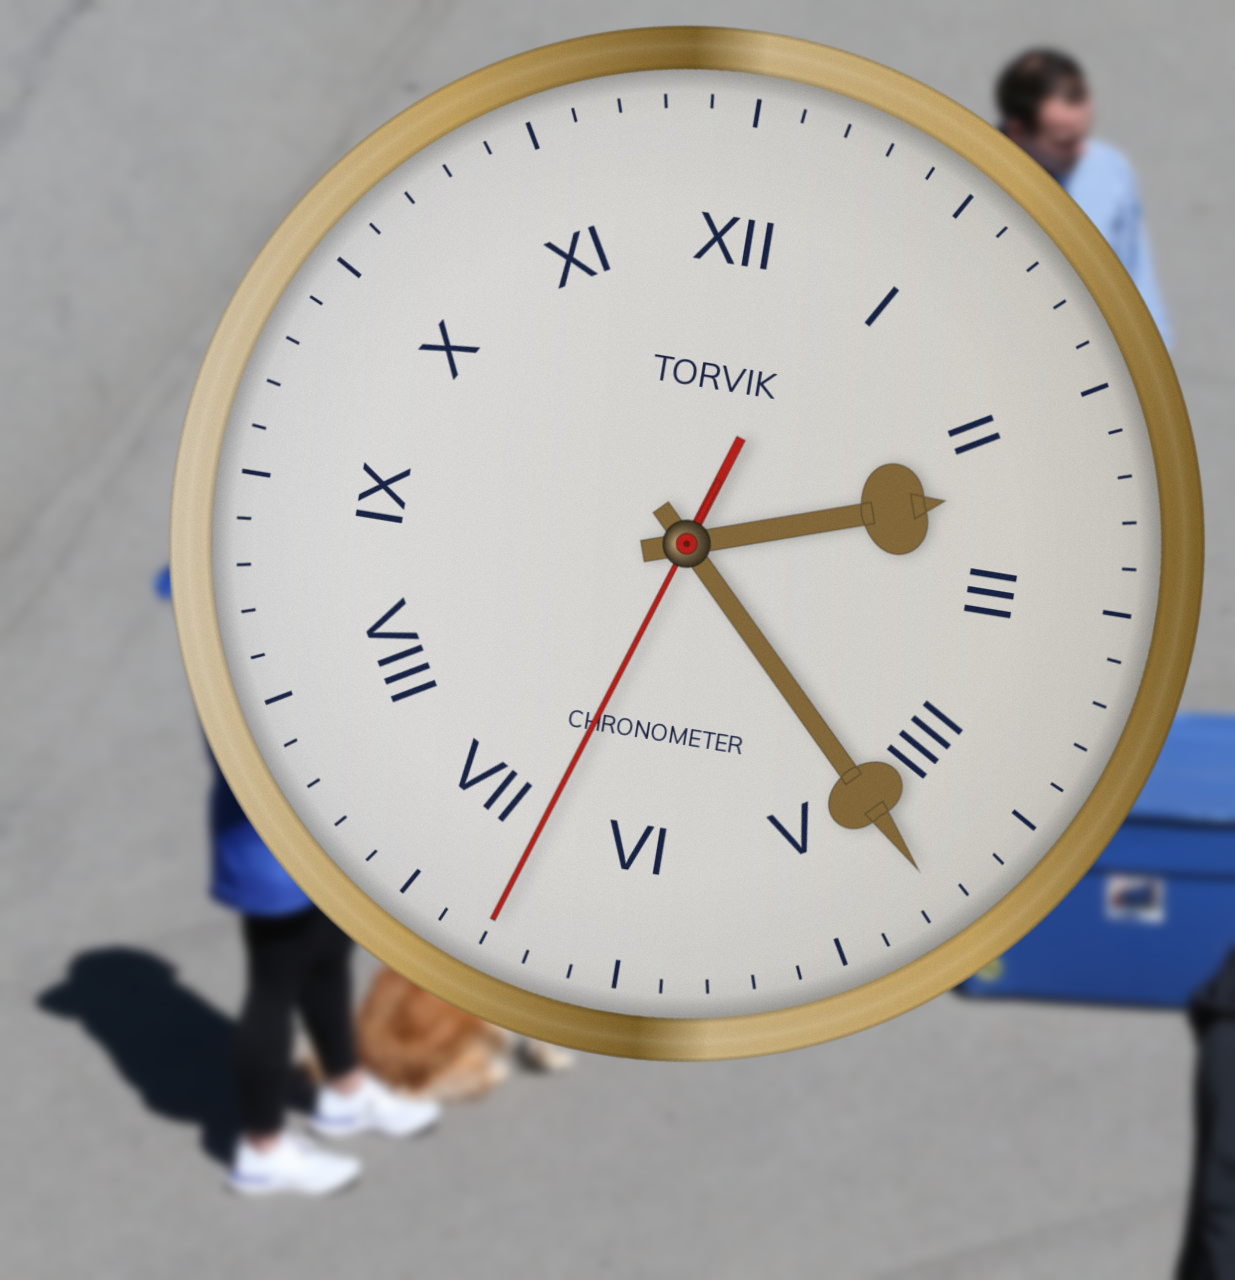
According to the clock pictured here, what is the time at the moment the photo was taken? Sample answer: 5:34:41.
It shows 2:22:33
